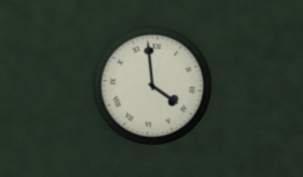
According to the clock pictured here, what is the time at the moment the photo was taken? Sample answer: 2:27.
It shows 3:58
